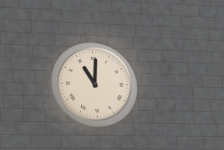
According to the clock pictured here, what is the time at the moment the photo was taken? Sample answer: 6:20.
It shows 11:01
